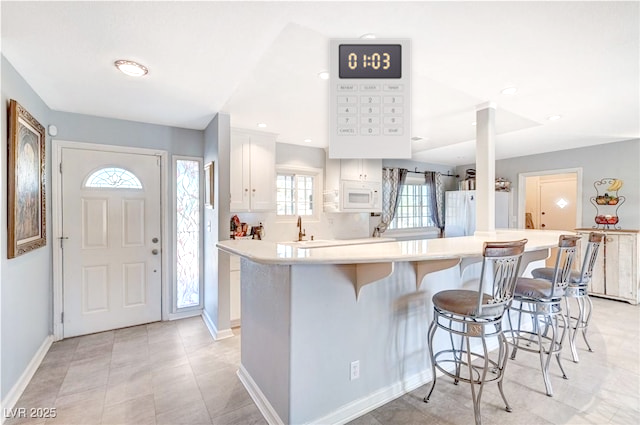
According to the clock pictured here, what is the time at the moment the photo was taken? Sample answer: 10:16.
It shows 1:03
